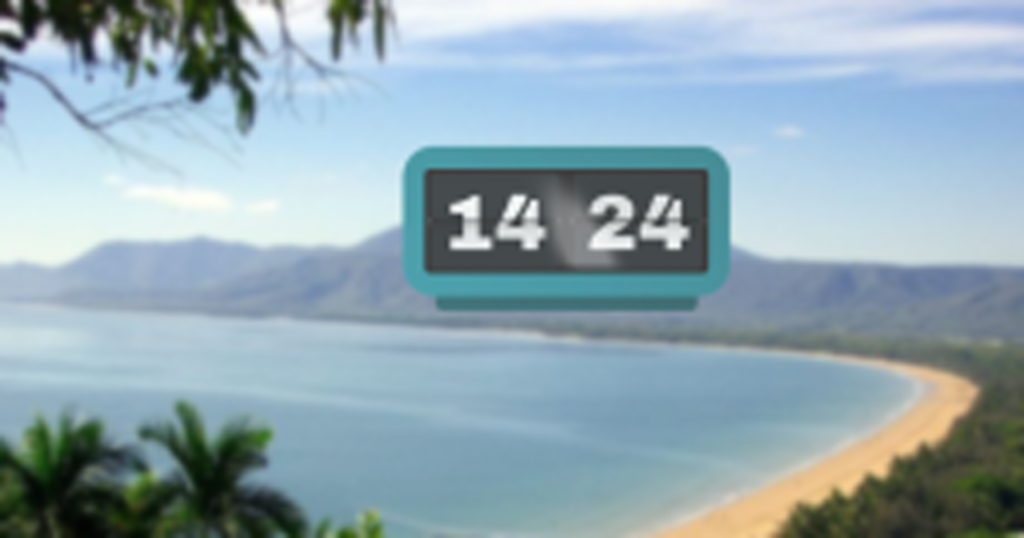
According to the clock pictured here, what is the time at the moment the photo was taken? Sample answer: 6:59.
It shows 14:24
